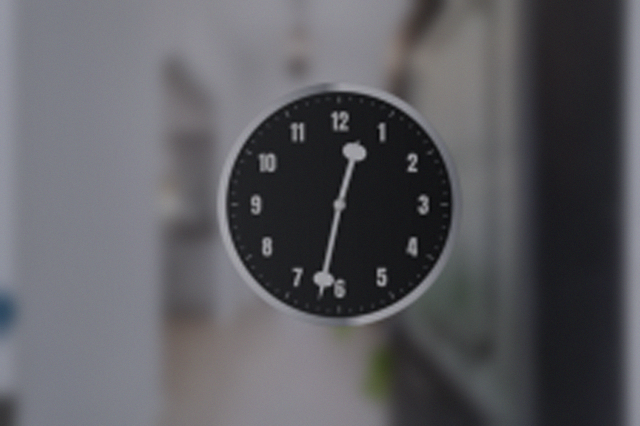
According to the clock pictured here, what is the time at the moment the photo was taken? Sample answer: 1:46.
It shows 12:32
